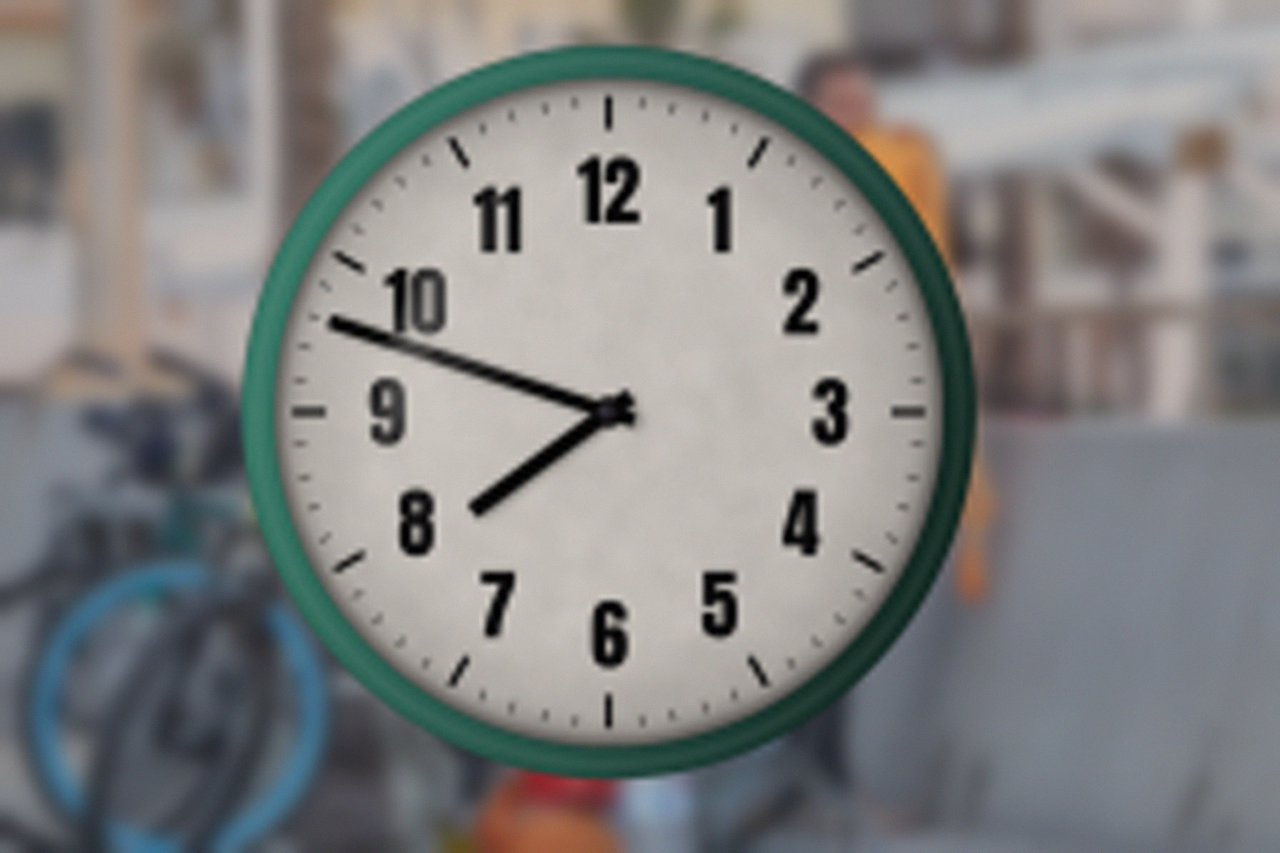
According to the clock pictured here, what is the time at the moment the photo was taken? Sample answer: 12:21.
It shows 7:48
